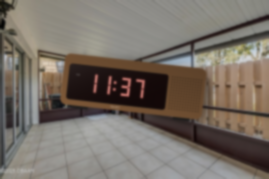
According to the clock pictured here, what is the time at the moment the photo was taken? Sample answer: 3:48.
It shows 11:37
